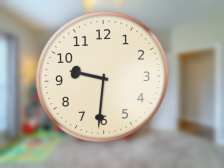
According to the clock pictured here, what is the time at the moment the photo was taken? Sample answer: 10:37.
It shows 9:31
